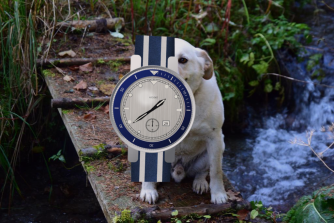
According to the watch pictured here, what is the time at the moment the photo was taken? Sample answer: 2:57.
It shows 1:39
